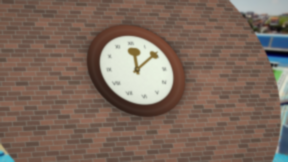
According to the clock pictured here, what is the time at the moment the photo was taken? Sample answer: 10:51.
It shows 12:09
